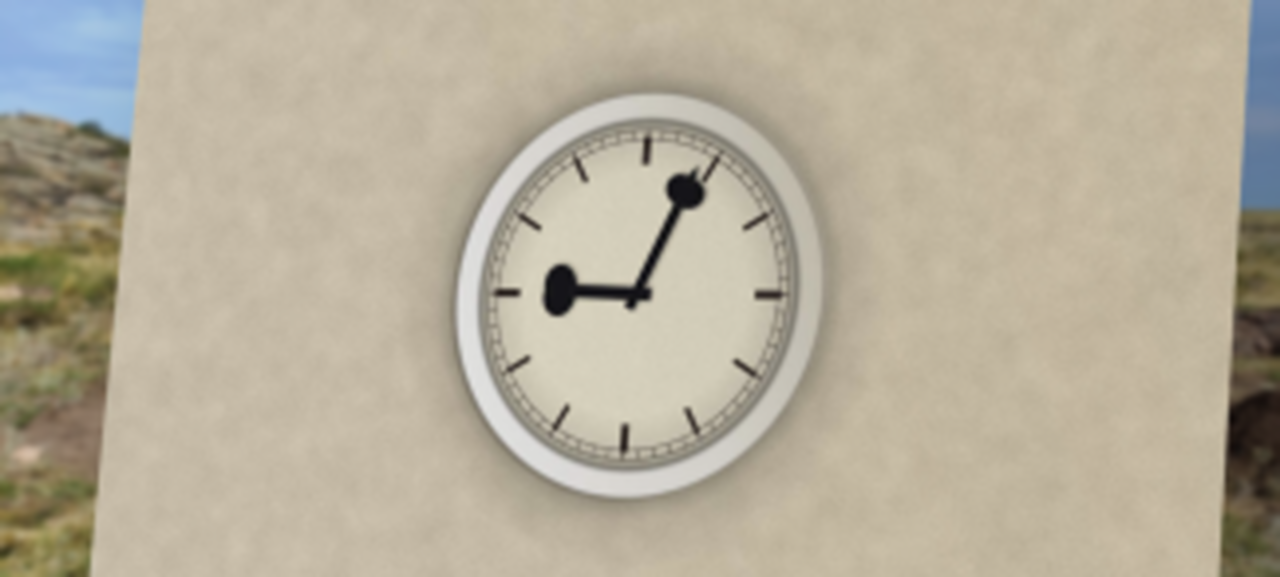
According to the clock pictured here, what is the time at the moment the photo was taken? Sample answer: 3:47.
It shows 9:04
